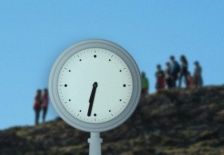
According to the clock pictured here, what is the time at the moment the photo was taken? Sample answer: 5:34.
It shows 6:32
